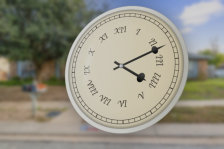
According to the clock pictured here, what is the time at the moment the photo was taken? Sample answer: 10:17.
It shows 4:12
